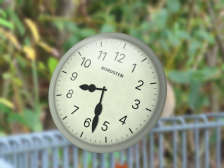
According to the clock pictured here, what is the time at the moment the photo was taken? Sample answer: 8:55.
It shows 8:28
